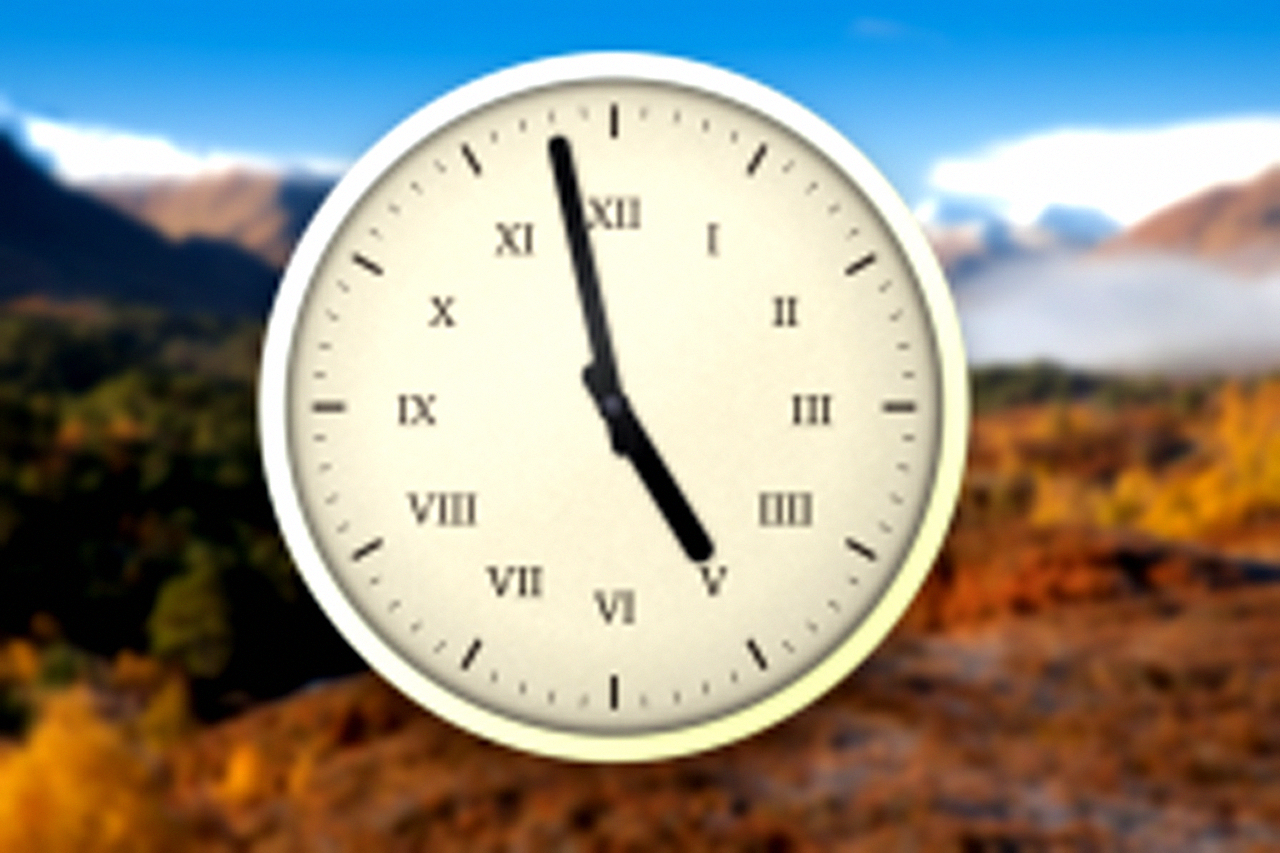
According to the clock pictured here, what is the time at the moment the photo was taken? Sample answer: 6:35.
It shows 4:58
